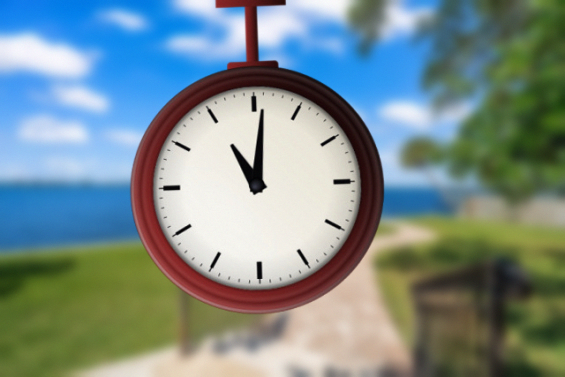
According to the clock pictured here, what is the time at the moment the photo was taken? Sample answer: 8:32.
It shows 11:01
